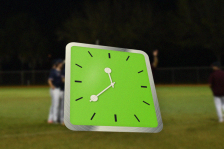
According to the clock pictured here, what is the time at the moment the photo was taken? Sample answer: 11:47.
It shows 11:38
